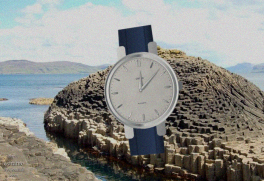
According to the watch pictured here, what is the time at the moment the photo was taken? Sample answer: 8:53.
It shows 12:08
